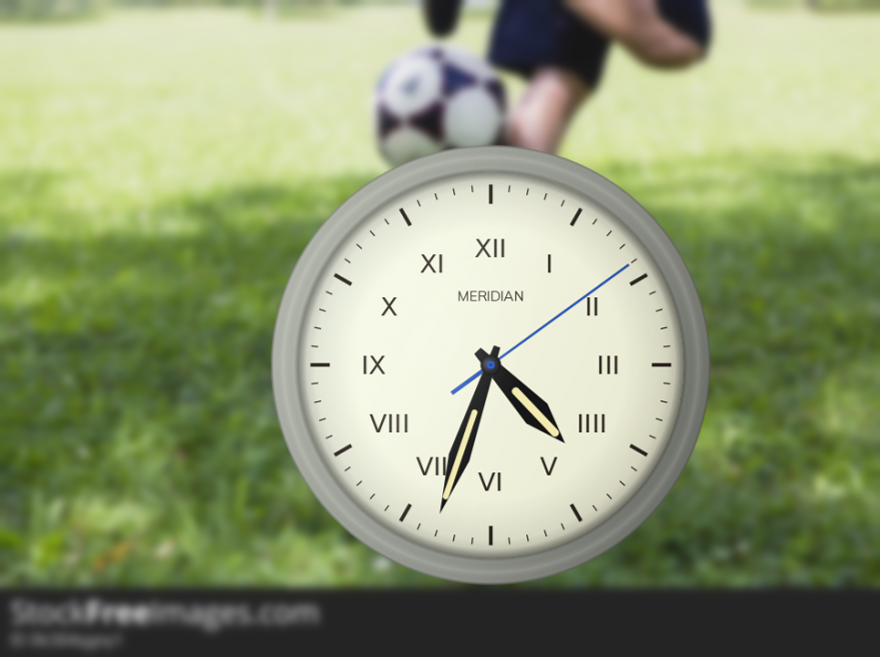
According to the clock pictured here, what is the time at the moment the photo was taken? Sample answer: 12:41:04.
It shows 4:33:09
